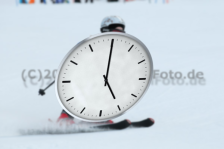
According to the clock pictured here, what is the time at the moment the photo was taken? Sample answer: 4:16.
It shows 5:00
